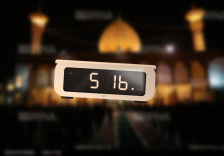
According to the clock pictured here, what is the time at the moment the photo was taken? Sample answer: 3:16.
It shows 5:16
